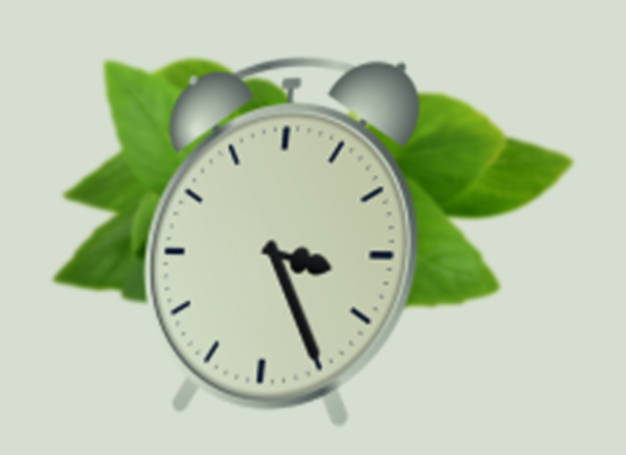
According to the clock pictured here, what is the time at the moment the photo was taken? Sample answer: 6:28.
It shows 3:25
